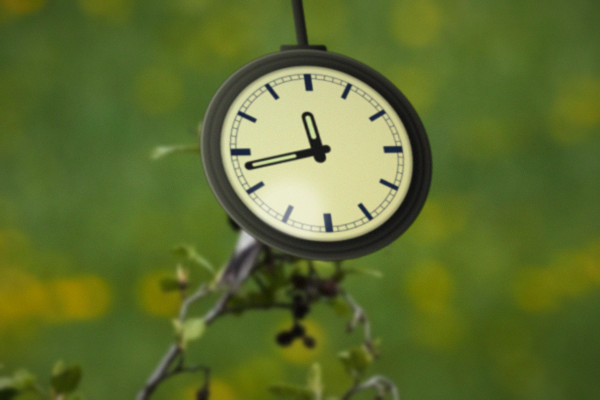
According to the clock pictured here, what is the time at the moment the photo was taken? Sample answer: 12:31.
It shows 11:43
